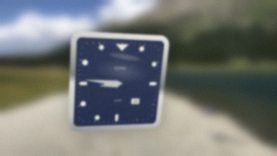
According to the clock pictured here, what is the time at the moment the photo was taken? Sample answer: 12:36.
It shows 8:46
